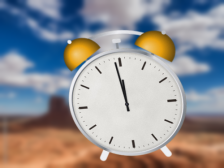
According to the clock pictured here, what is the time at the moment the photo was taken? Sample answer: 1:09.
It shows 11:59
